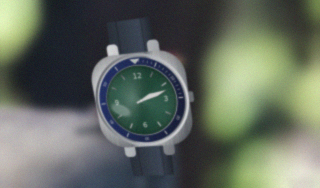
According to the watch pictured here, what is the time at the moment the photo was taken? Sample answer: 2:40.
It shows 2:12
